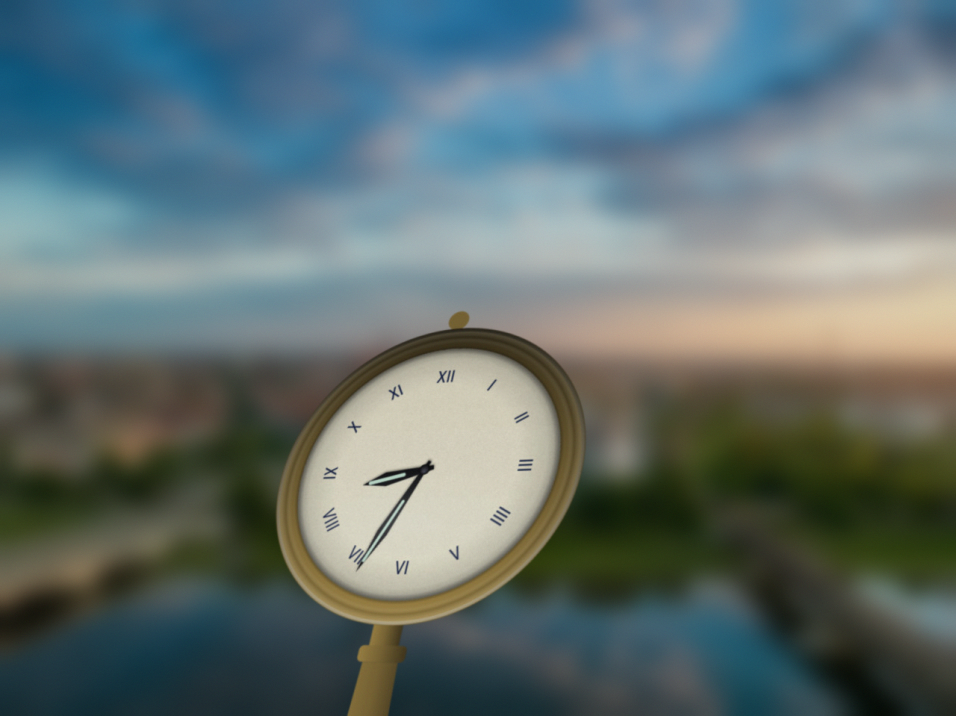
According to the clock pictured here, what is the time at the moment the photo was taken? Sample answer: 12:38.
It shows 8:34
